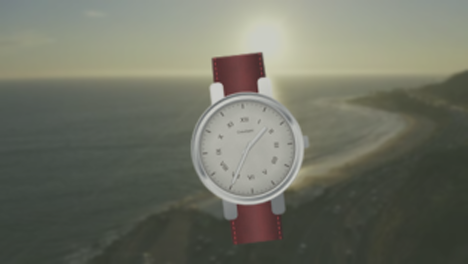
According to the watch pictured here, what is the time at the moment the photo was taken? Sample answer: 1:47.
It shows 1:35
